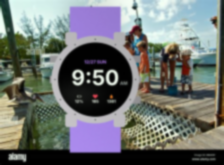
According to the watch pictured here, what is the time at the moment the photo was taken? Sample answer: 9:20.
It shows 9:50
